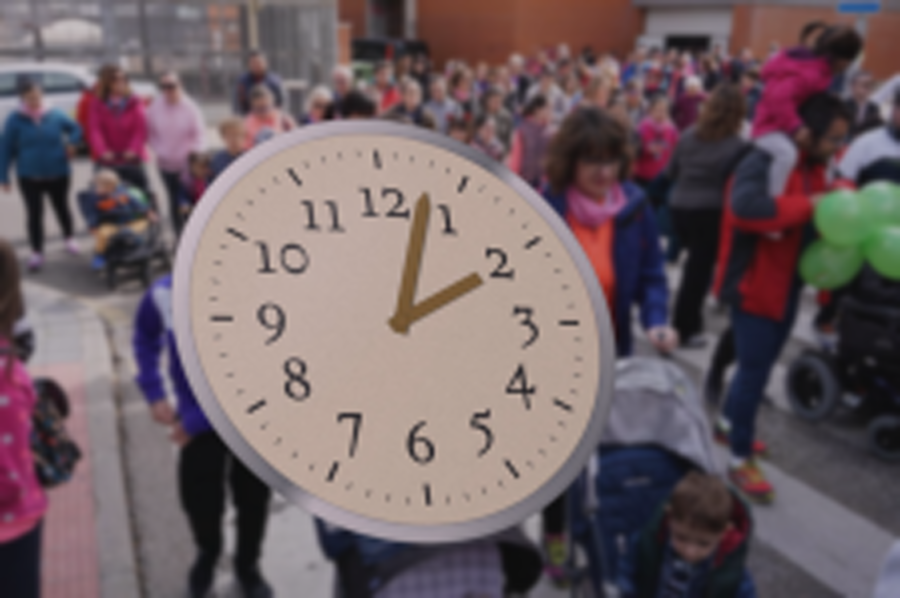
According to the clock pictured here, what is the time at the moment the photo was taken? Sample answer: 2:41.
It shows 2:03
